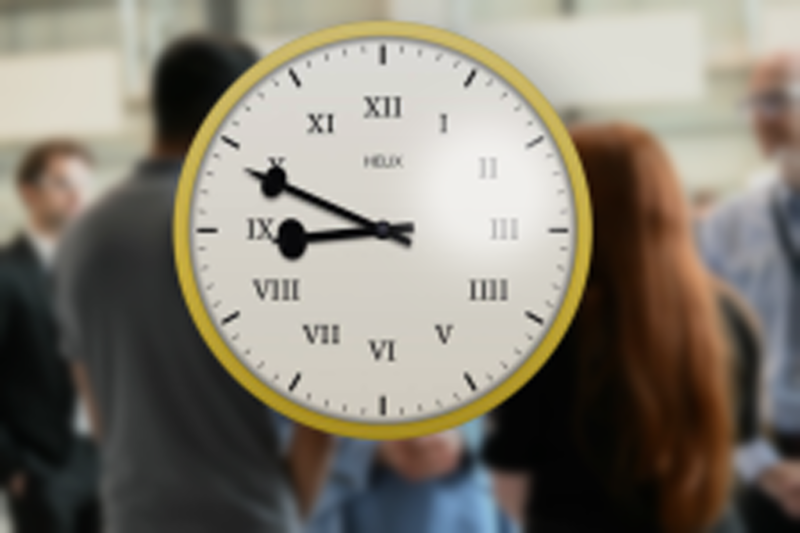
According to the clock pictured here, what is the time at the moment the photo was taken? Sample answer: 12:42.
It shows 8:49
